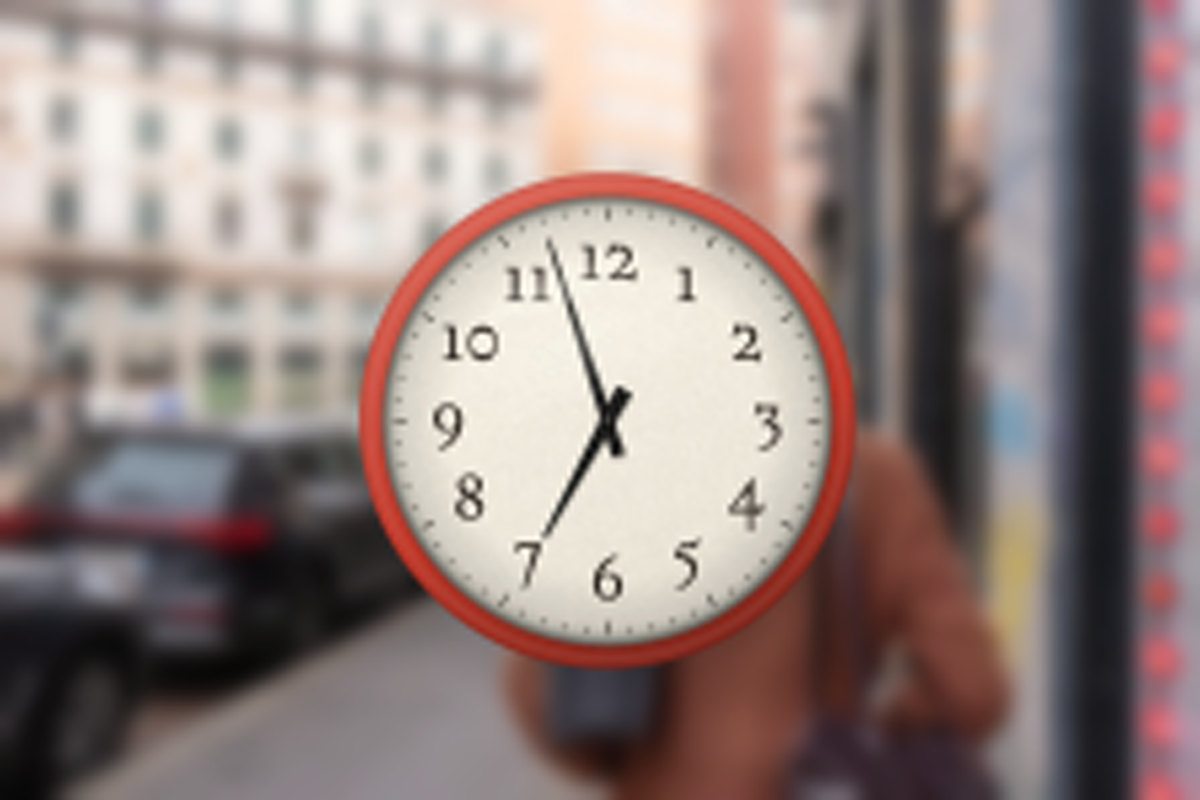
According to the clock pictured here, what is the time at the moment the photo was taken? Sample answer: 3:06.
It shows 6:57
